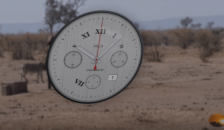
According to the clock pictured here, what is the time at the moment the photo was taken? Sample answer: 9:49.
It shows 10:07
